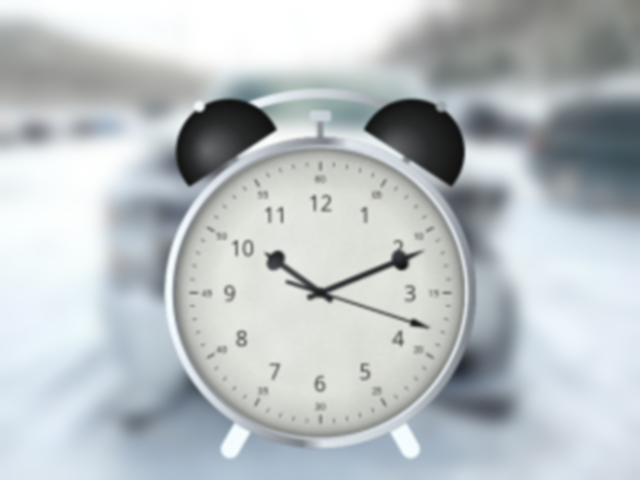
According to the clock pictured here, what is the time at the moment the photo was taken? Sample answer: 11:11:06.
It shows 10:11:18
